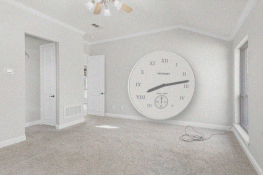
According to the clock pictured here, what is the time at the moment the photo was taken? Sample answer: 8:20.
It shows 8:13
